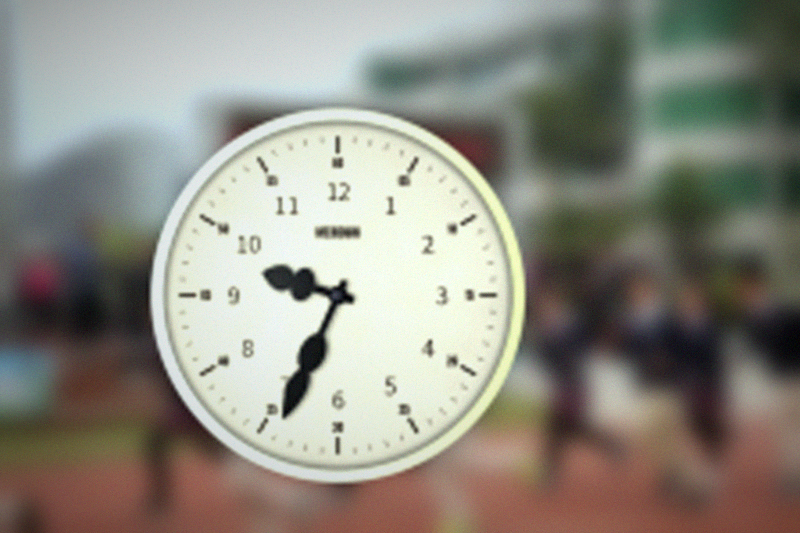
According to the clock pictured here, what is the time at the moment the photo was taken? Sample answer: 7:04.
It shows 9:34
